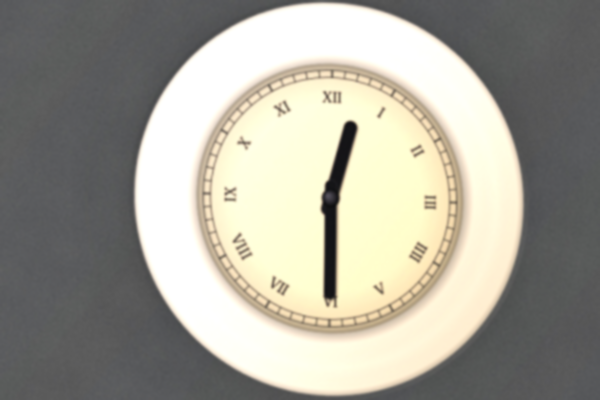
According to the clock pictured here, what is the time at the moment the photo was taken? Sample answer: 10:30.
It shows 12:30
